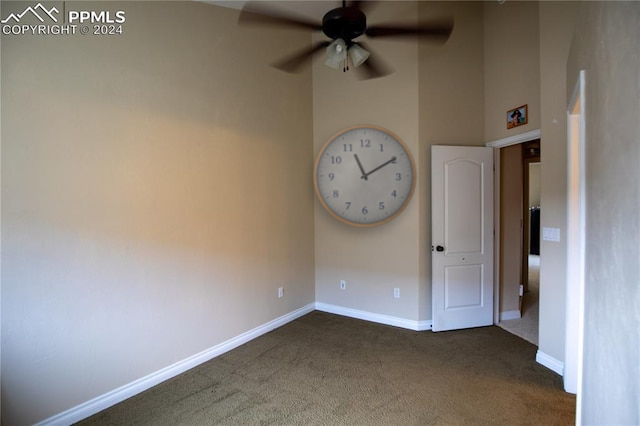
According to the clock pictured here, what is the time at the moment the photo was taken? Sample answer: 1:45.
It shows 11:10
